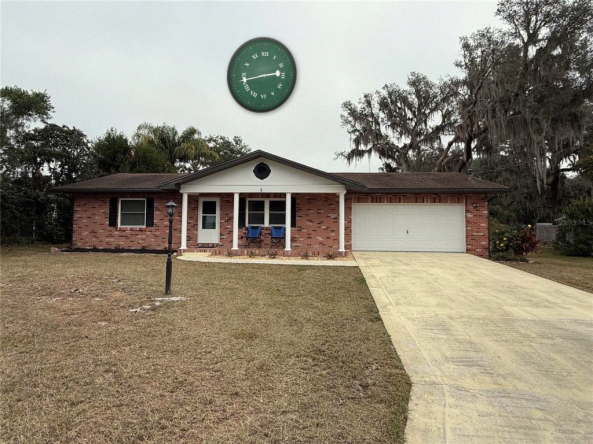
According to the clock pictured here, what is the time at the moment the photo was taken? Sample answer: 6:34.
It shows 2:43
